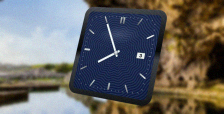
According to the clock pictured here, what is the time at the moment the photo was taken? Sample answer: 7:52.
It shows 7:55
